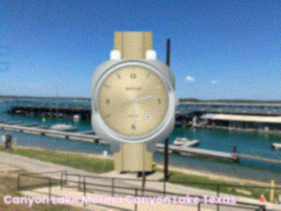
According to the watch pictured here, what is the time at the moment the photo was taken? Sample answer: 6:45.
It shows 2:29
